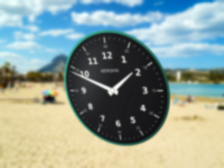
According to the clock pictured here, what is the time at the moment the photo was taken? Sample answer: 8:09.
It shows 1:49
